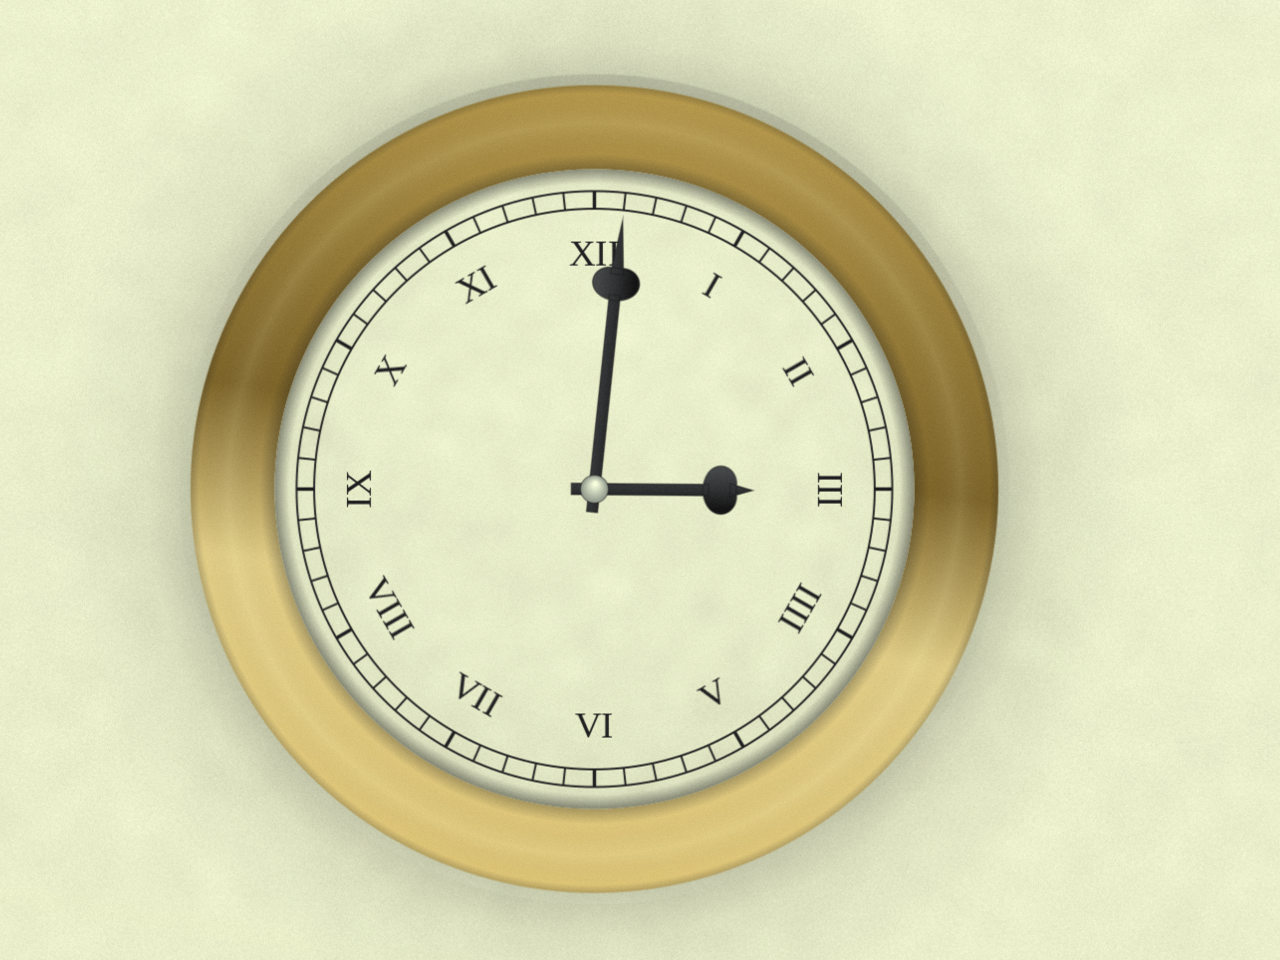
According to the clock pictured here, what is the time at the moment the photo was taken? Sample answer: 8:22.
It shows 3:01
